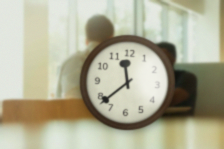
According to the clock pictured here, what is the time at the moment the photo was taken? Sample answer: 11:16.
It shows 11:38
